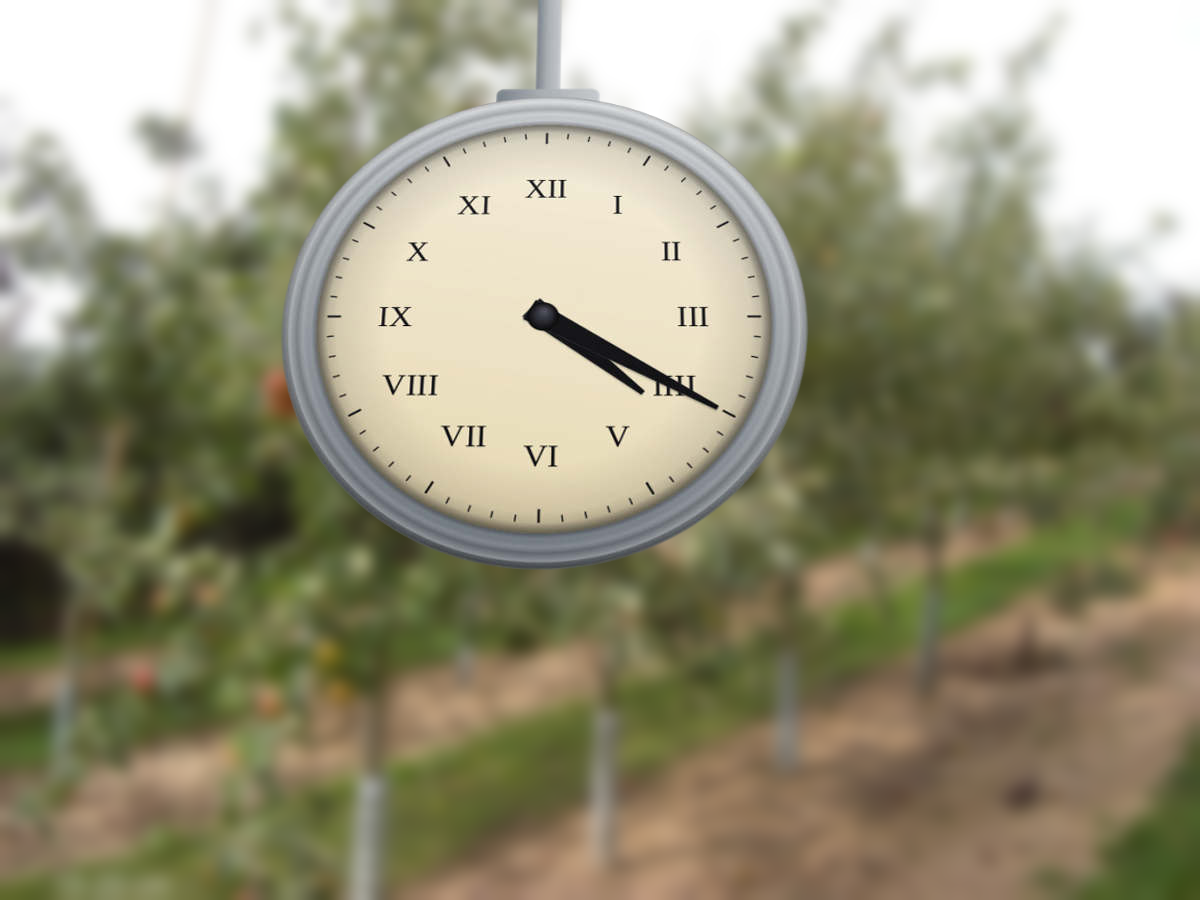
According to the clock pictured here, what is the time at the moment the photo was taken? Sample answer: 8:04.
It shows 4:20
